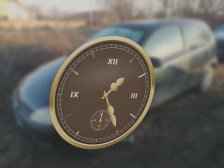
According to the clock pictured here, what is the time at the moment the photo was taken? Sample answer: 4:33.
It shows 1:25
